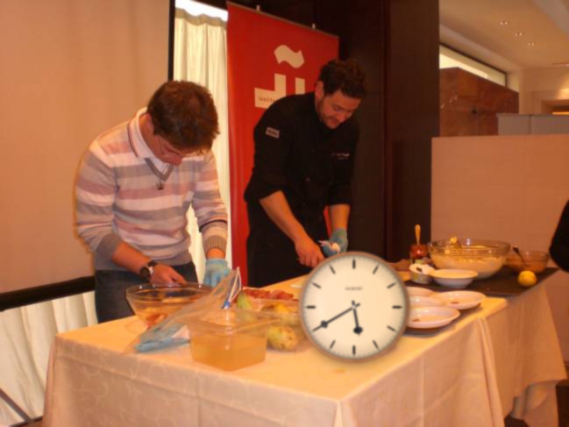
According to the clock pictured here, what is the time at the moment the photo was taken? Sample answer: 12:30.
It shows 5:40
